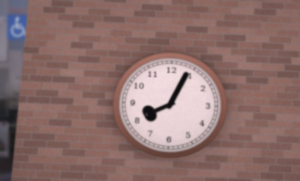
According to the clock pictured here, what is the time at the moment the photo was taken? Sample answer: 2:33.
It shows 8:04
